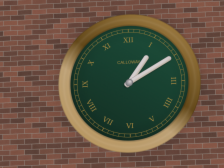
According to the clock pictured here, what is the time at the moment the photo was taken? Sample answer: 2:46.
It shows 1:10
